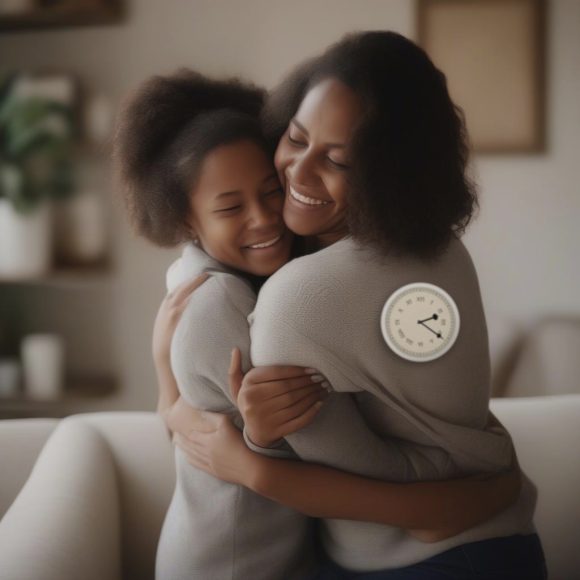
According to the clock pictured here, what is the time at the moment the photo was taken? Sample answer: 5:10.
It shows 2:21
